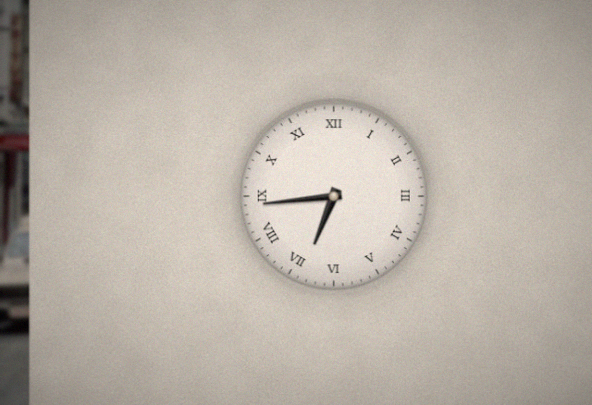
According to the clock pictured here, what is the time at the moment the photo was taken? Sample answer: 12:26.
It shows 6:44
